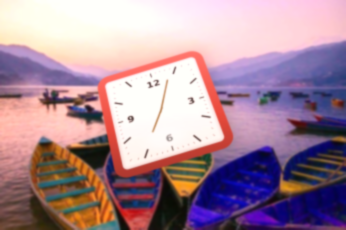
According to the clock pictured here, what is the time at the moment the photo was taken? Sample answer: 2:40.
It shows 7:04
